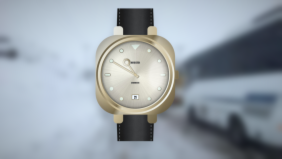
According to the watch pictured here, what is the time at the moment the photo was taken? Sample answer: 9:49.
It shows 10:50
